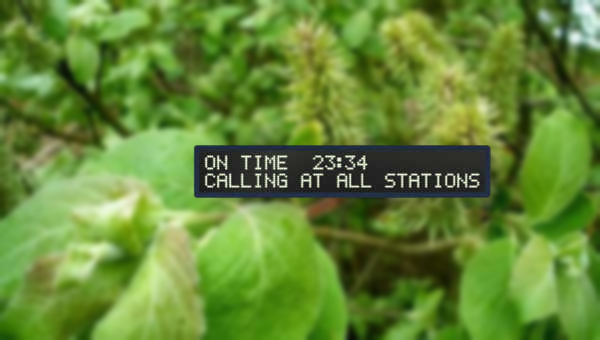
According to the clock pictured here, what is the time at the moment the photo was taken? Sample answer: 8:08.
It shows 23:34
